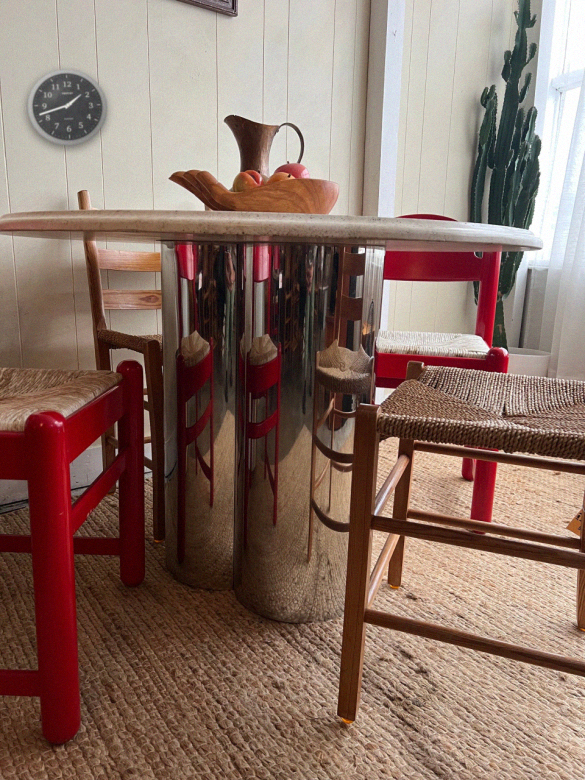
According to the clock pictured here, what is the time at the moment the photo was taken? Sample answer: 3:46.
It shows 1:42
